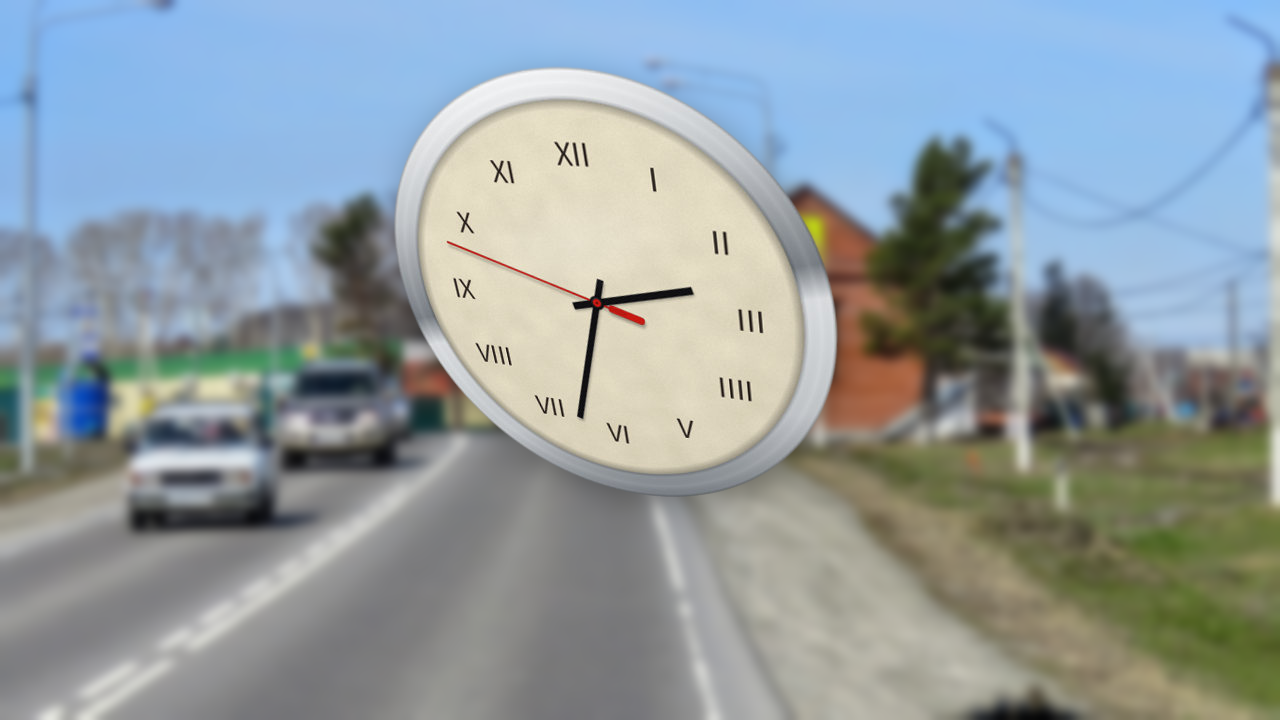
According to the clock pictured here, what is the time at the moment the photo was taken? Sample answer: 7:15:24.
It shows 2:32:48
